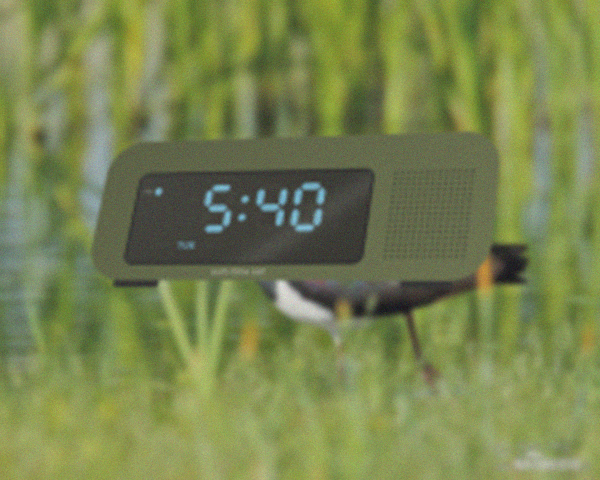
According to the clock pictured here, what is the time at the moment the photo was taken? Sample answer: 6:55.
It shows 5:40
